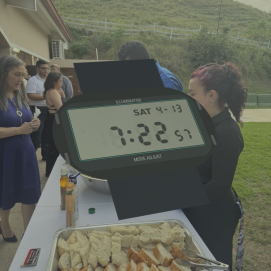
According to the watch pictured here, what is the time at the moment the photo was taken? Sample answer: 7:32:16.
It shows 7:22:57
